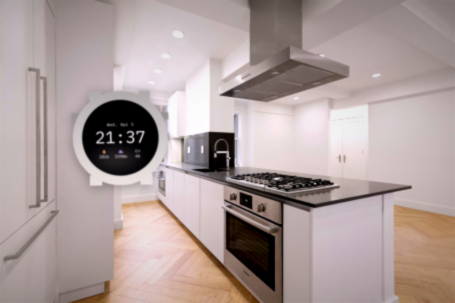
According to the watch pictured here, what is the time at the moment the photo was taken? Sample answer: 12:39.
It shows 21:37
